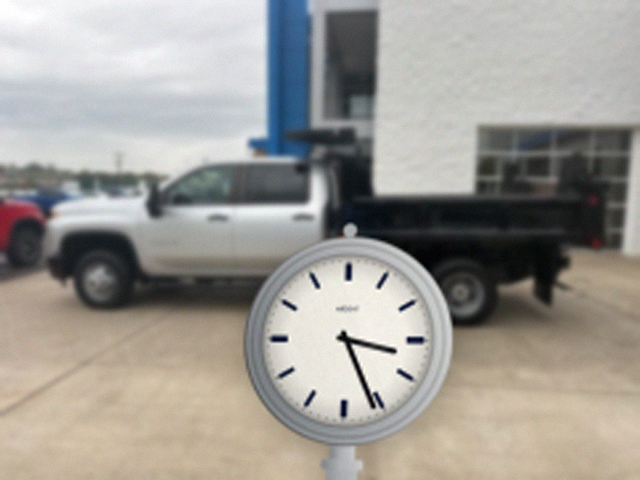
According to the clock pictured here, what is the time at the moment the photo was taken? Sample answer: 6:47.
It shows 3:26
